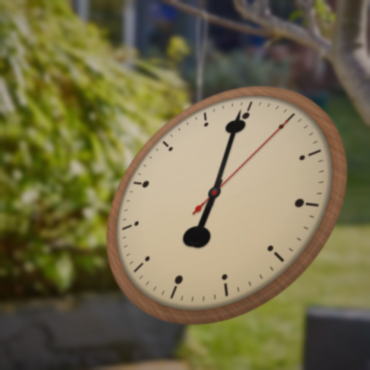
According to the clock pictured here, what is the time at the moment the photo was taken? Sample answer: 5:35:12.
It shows 5:59:05
